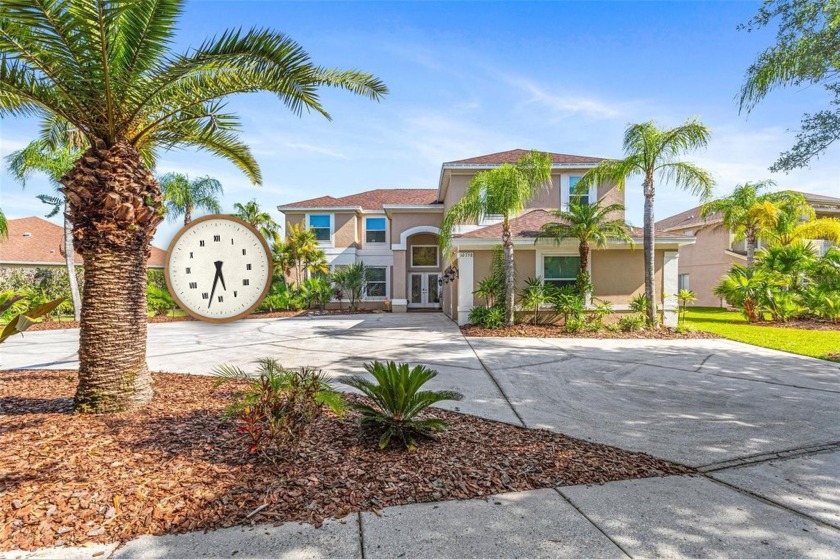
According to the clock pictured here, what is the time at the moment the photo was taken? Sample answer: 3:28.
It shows 5:33
